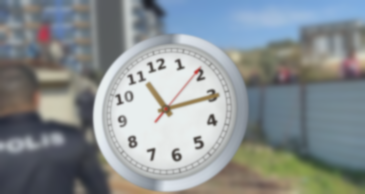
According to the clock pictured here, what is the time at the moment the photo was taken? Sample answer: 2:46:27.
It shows 11:15:09
